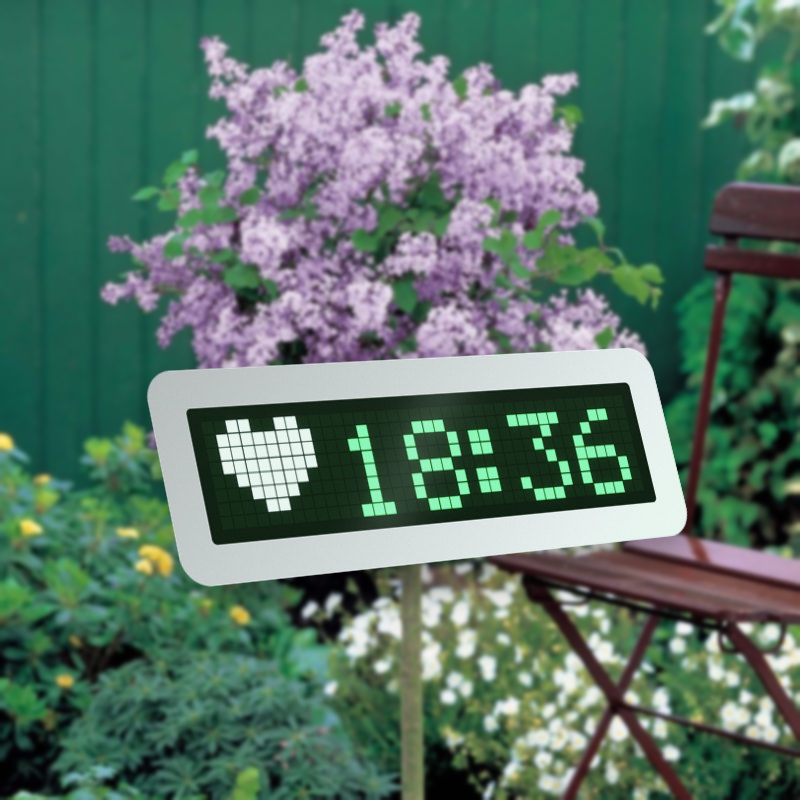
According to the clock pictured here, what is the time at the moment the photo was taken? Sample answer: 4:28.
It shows 18:36
